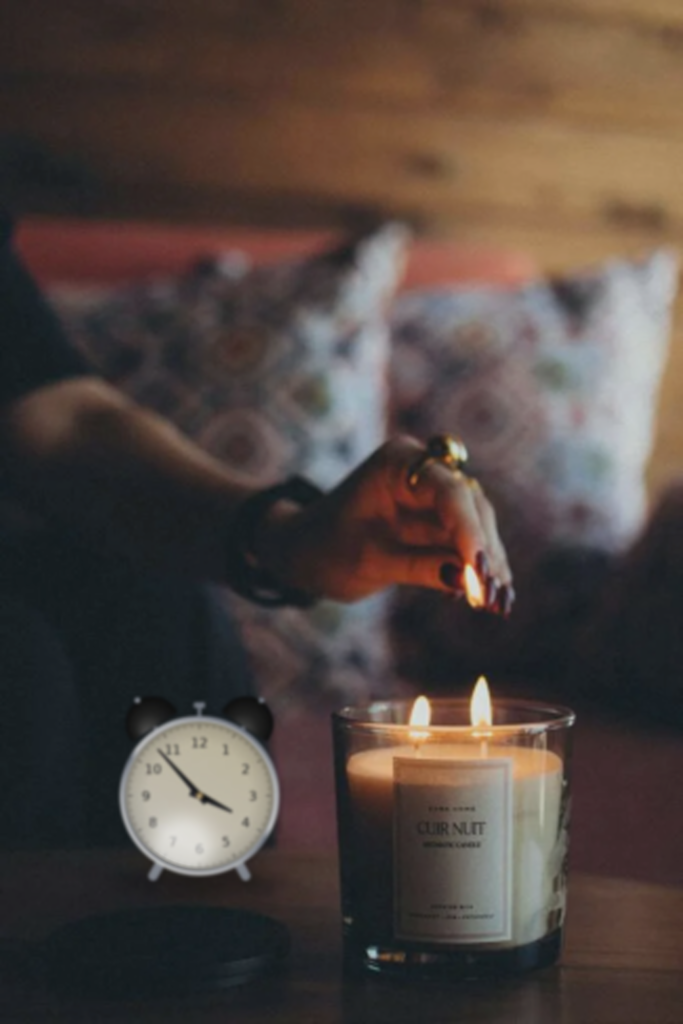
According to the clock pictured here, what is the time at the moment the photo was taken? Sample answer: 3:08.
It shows 3:53
